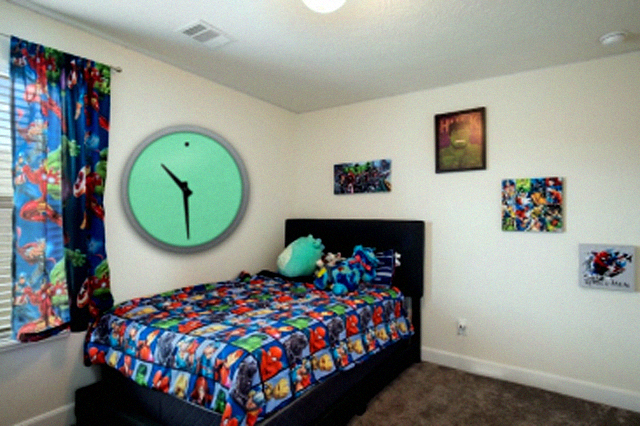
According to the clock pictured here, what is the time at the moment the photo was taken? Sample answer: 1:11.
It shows 10:29
